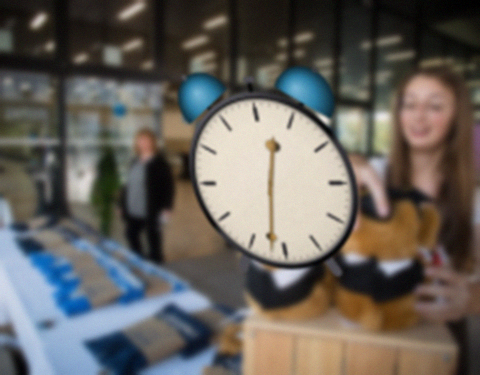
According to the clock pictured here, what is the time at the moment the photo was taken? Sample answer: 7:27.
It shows 12:32
